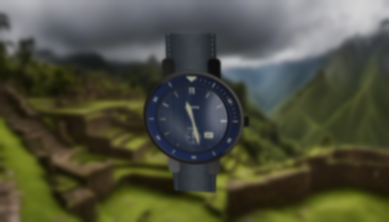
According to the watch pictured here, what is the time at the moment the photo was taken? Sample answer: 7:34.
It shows 11:28
